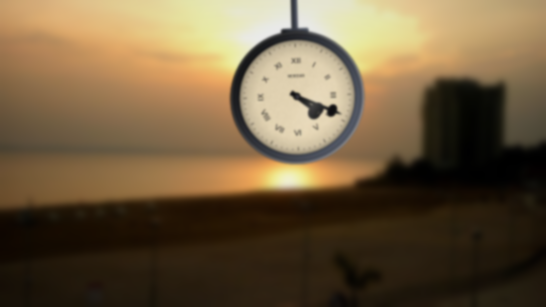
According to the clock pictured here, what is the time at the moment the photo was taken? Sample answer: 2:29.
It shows 4:19
